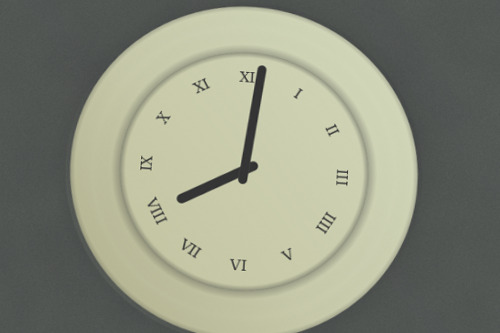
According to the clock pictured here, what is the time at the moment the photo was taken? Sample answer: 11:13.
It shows 8:01
